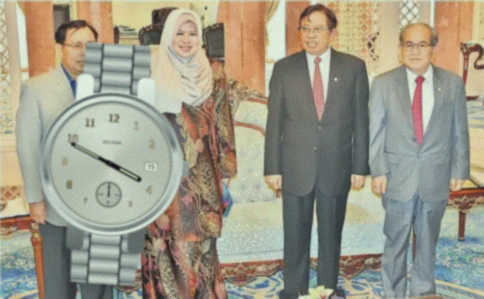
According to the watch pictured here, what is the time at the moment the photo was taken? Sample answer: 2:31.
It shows 3:49
